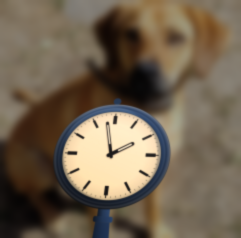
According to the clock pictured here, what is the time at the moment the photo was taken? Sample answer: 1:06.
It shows 1:58
